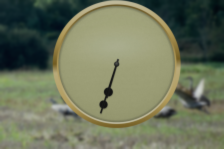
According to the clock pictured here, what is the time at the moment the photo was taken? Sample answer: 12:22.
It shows 6:33
